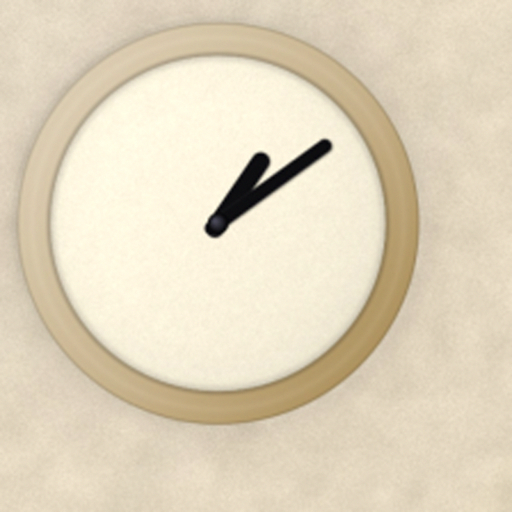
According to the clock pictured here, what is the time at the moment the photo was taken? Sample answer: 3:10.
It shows 1:09
